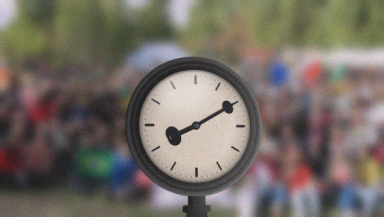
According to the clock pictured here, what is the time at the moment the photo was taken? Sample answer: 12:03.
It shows 8:10
